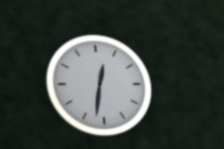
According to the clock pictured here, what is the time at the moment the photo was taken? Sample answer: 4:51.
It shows 12:32
